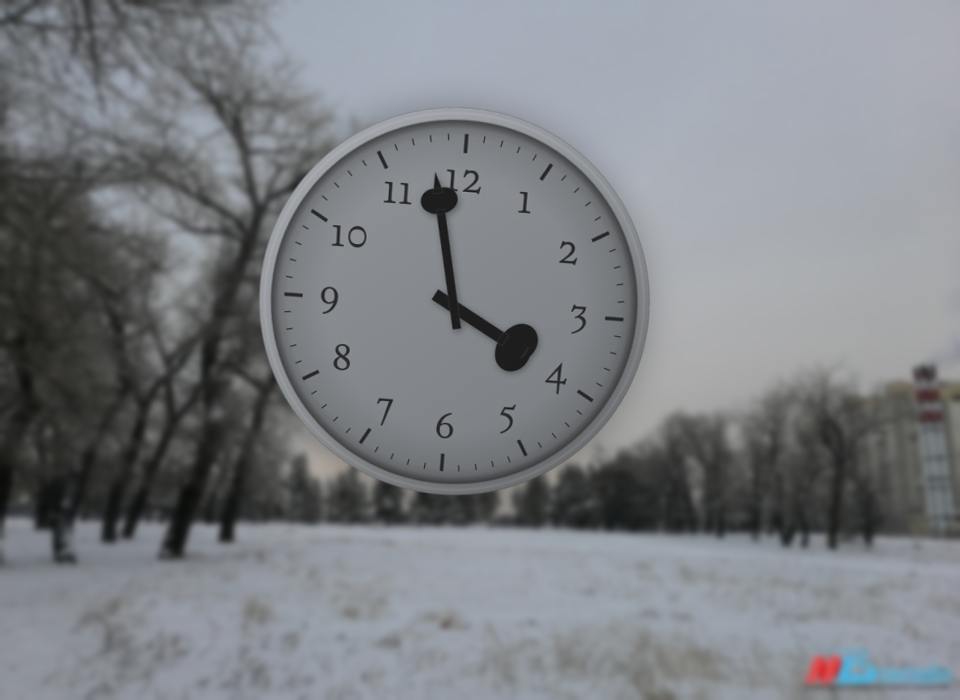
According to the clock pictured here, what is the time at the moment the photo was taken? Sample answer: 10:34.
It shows 3:58
